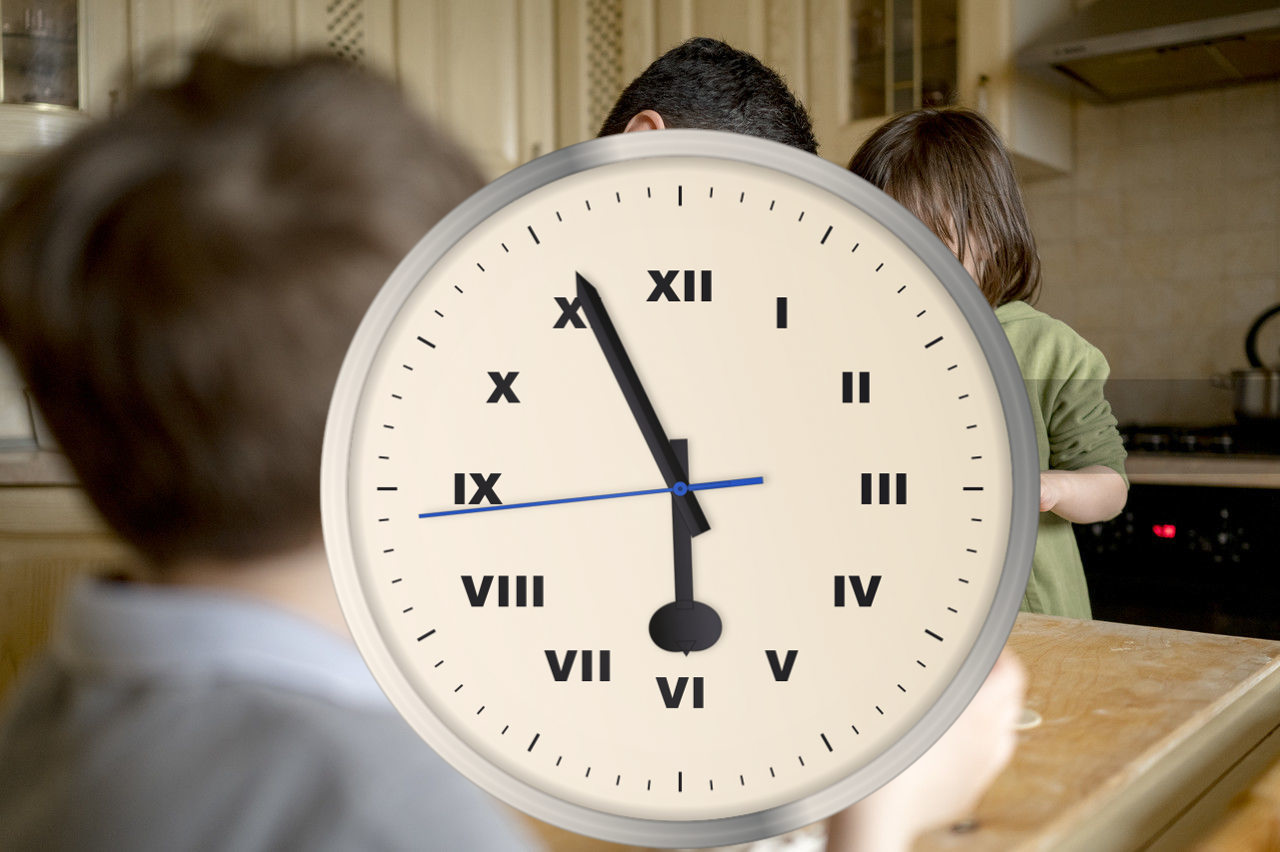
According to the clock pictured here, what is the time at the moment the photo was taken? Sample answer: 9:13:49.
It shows 5:55:44
